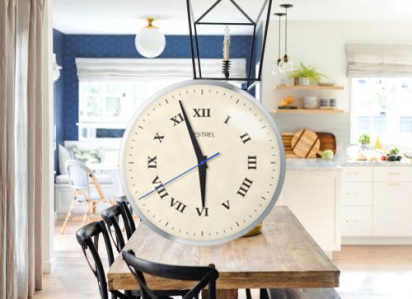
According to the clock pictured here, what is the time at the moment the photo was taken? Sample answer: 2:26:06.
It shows 5:56:40
